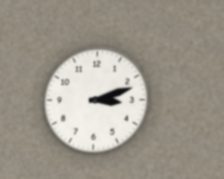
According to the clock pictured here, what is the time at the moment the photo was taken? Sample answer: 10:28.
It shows 3:12
